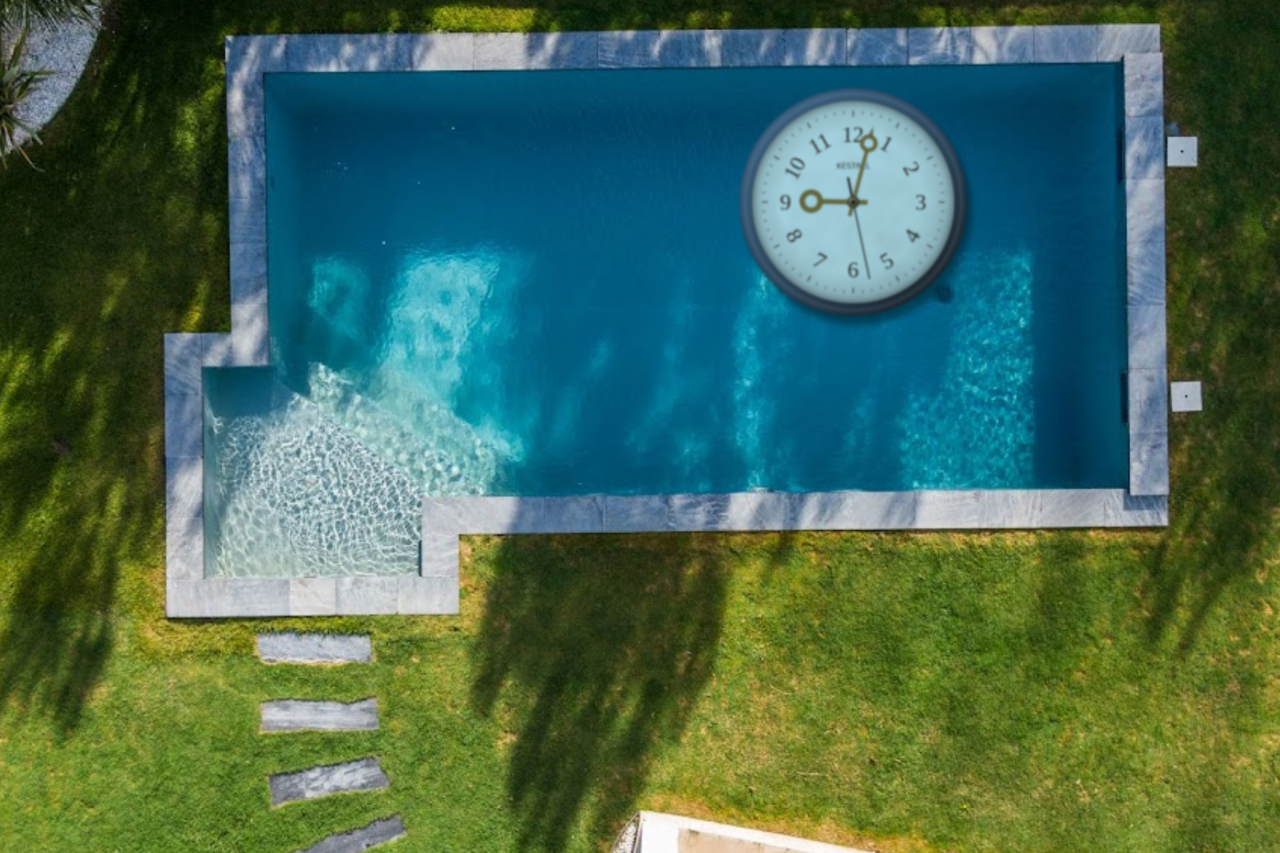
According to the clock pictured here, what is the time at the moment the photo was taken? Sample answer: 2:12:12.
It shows 9:02:28
